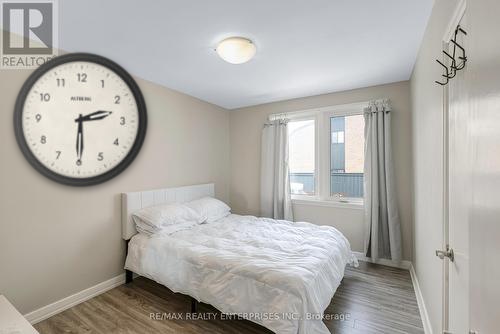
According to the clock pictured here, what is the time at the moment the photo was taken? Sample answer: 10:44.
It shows 2:30
